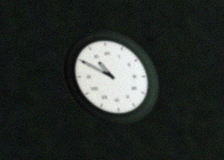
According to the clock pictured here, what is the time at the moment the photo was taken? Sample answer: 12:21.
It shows 10:50
